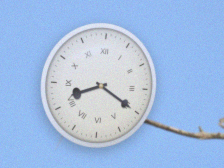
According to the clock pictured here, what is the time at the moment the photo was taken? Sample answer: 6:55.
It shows 8:20
